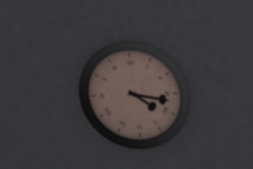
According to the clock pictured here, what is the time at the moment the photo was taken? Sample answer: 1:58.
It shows 4:17
